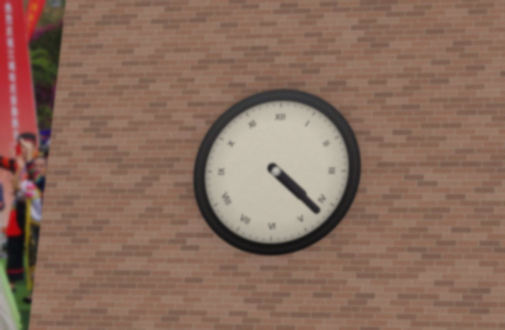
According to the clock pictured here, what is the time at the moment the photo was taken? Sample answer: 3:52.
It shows 4:22
